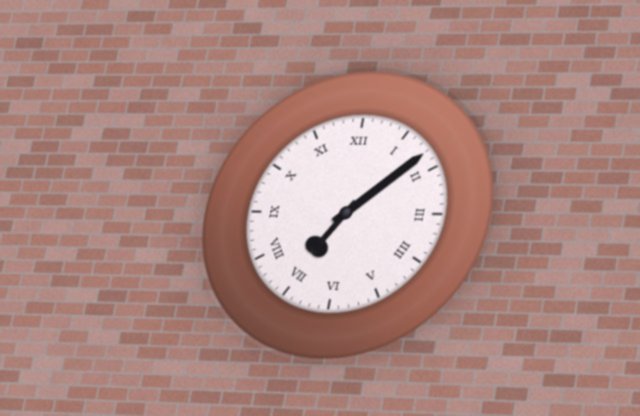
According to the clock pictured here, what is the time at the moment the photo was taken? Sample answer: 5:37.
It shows 7:08
